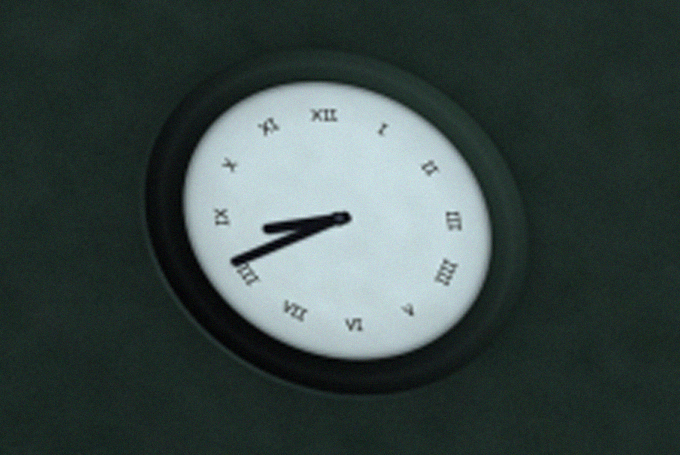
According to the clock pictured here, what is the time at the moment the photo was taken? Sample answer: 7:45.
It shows 8:41
